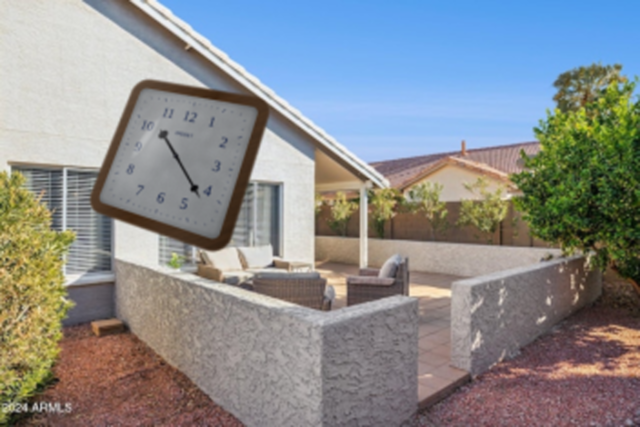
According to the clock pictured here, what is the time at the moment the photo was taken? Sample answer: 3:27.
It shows 10:22
